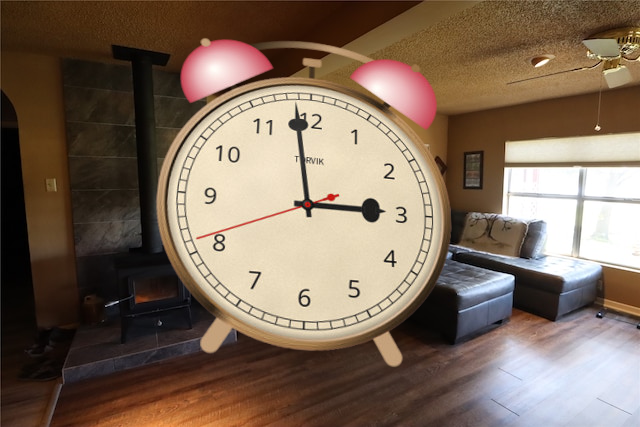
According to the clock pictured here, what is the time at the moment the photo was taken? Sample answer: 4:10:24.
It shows 2:58:41
